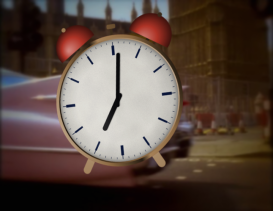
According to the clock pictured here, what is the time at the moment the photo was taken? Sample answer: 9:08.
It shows 7:01
